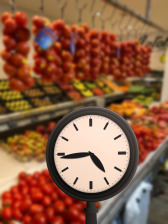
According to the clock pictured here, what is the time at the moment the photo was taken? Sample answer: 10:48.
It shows 4:44
